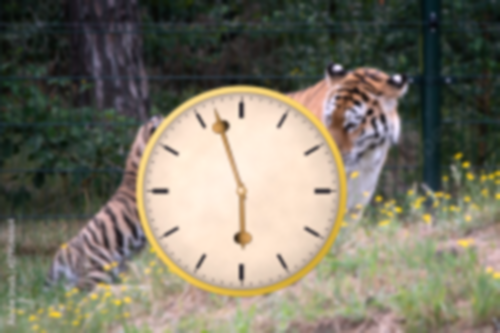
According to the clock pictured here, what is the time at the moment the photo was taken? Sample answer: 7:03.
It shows 5:57
